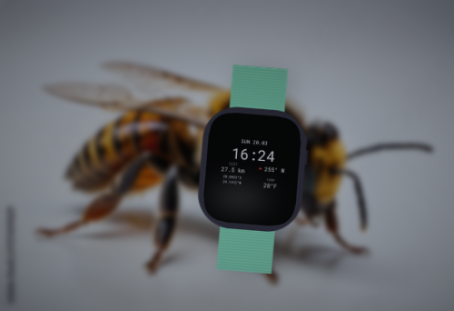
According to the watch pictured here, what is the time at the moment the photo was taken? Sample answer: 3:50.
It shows 16:24
